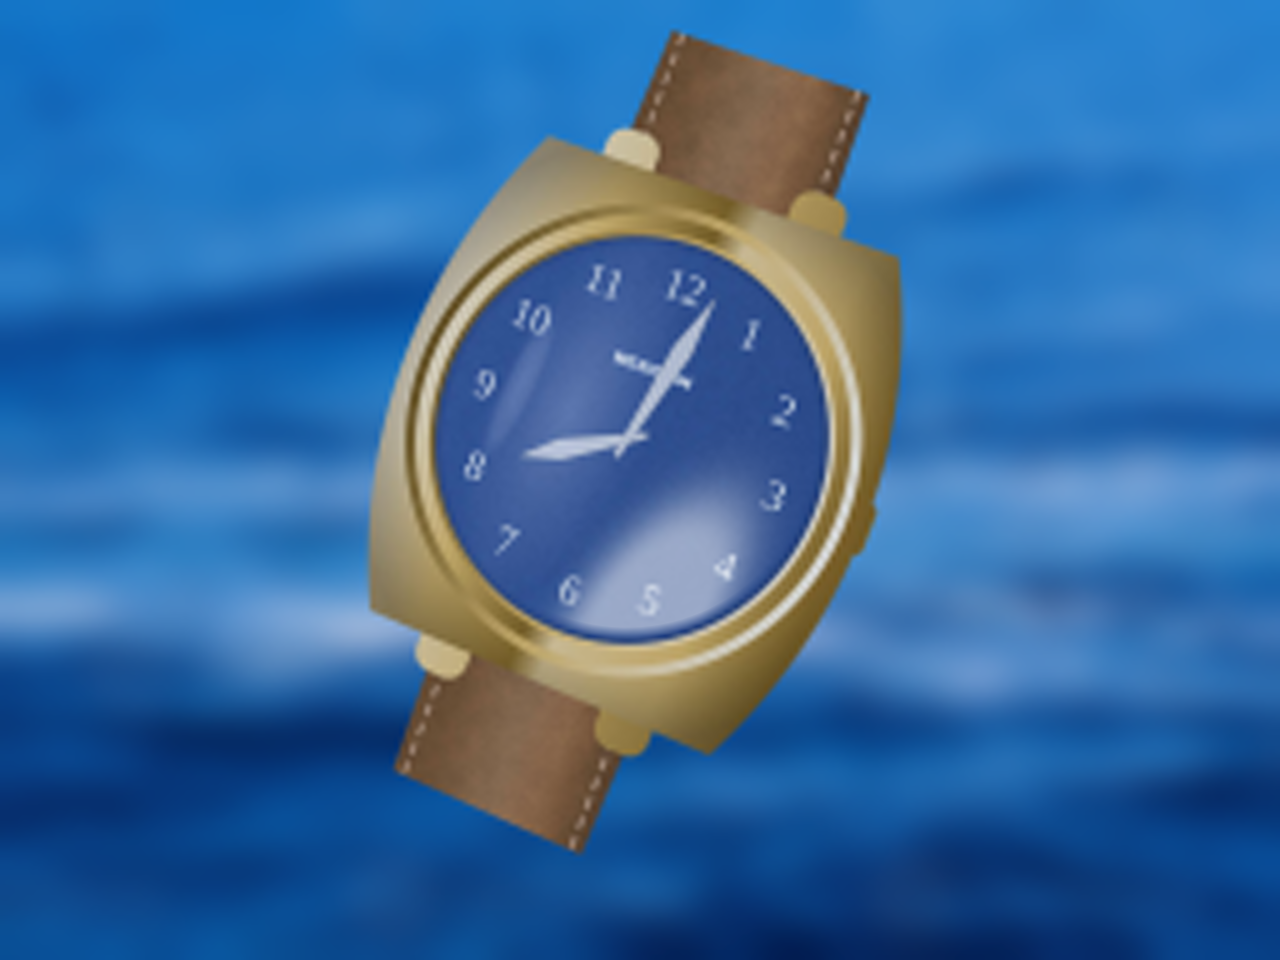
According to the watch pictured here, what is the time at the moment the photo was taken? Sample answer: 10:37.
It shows 8:02
